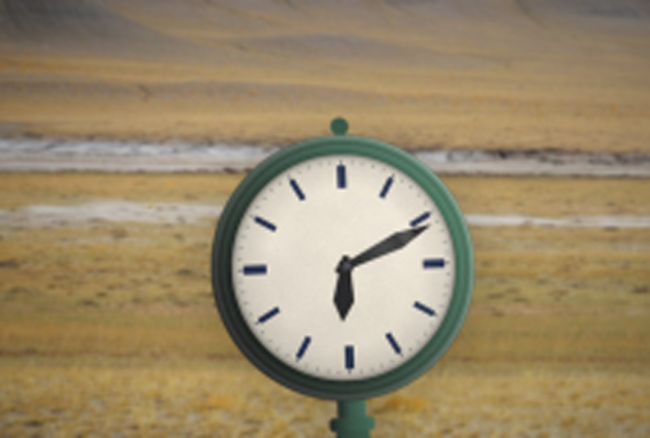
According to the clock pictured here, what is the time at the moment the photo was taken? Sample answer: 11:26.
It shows 6:11
